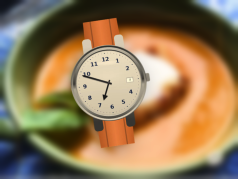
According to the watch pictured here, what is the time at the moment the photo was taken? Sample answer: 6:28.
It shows 6:49
